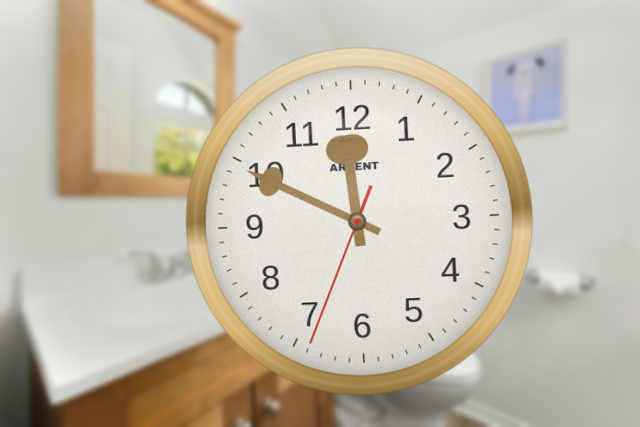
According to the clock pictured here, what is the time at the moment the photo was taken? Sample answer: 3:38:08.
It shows 11:49:34
